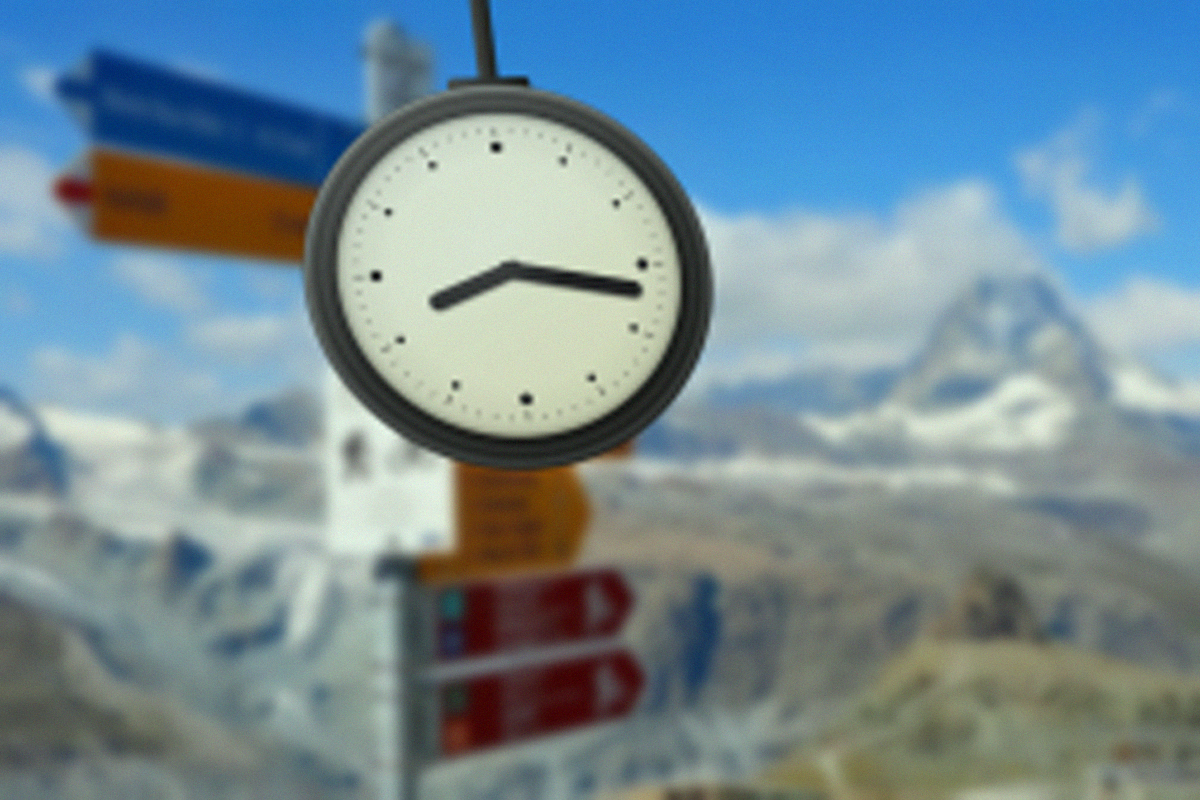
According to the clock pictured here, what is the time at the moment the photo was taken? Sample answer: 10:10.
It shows 8:17
